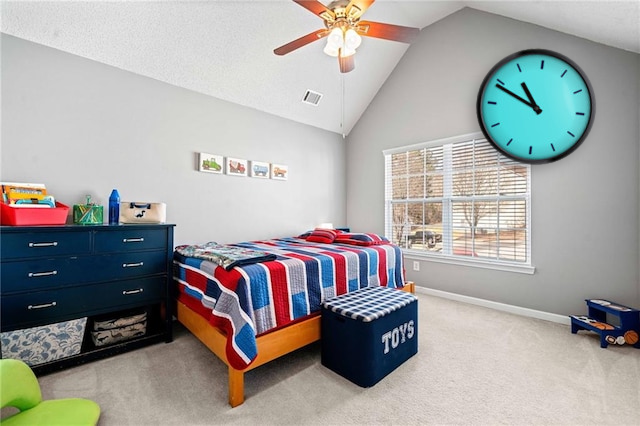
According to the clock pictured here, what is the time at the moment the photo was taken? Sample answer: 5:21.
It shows 10:49
